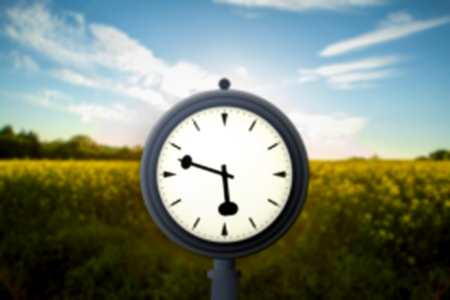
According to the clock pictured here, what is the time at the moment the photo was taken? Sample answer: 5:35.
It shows 5:48
